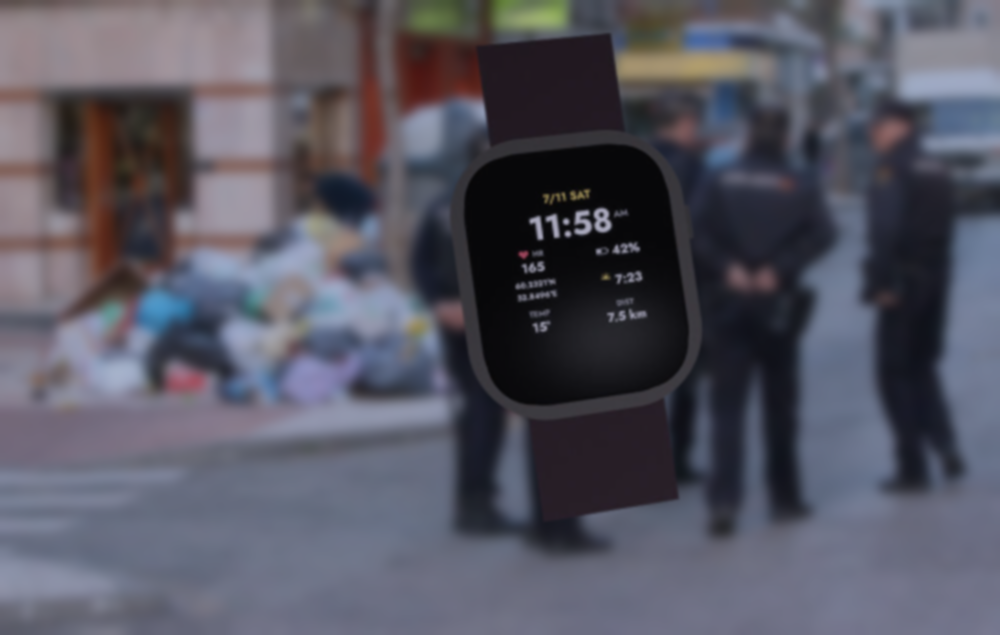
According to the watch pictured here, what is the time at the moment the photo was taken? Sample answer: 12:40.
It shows 11:58
